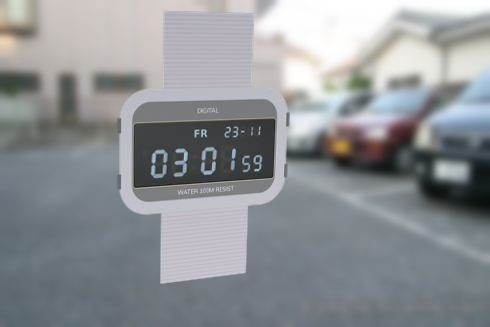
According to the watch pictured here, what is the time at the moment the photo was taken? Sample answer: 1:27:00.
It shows 3:01:59
